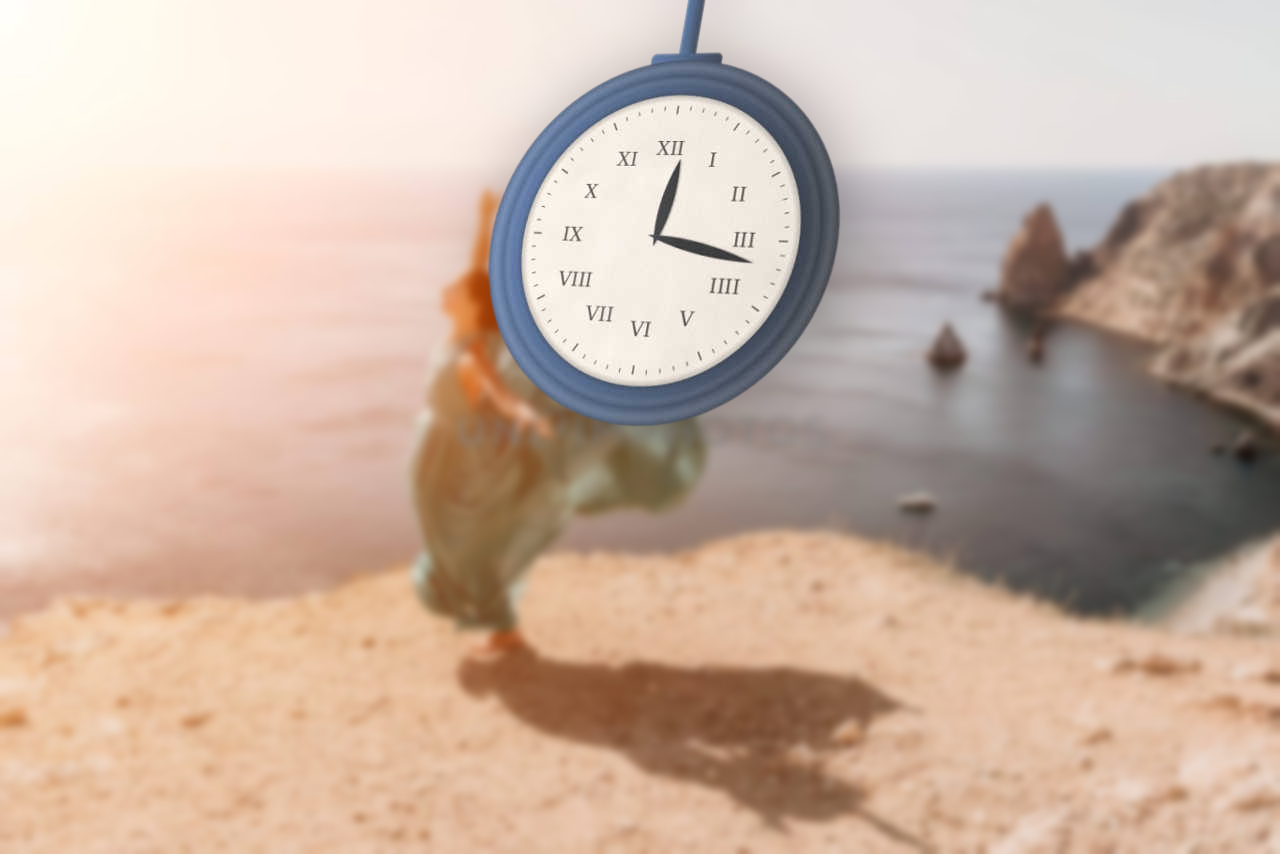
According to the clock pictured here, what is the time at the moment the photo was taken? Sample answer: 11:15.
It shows 12:17
